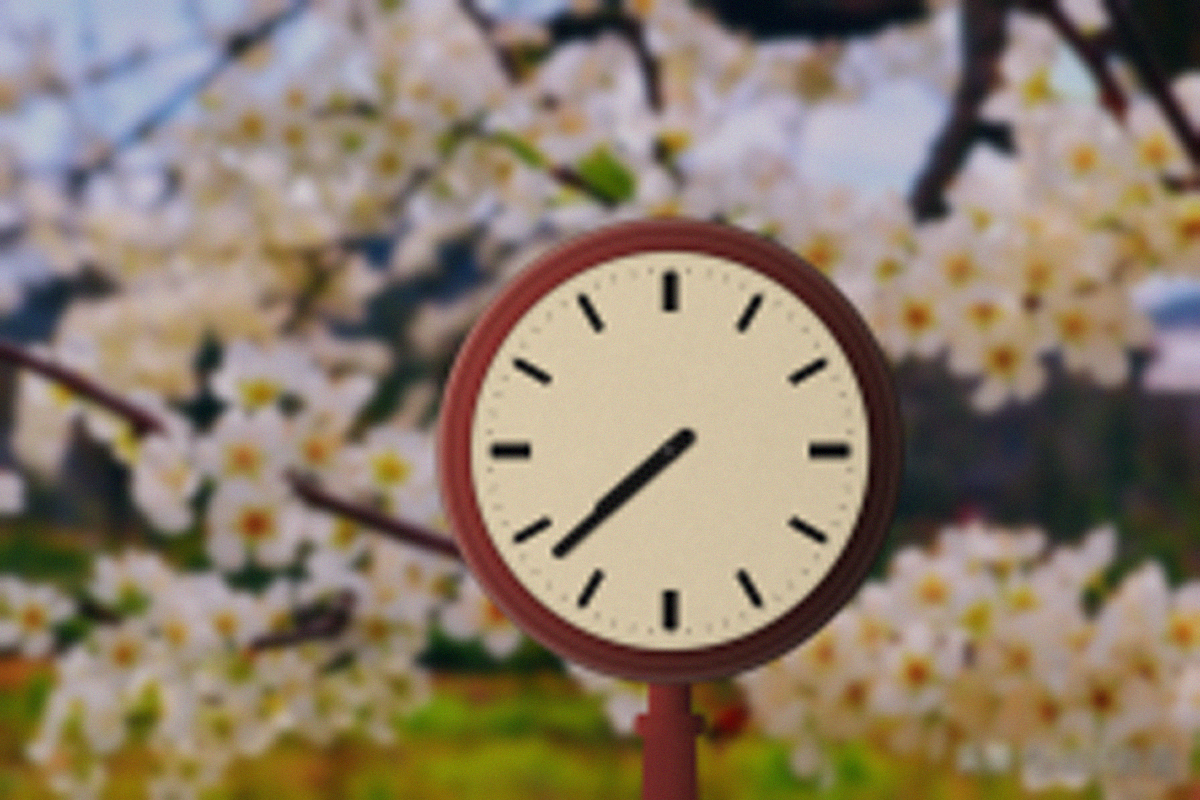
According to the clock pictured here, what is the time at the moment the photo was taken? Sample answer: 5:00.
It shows 7:38
